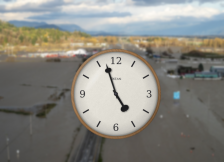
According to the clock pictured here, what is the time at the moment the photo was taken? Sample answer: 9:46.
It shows 4:57
